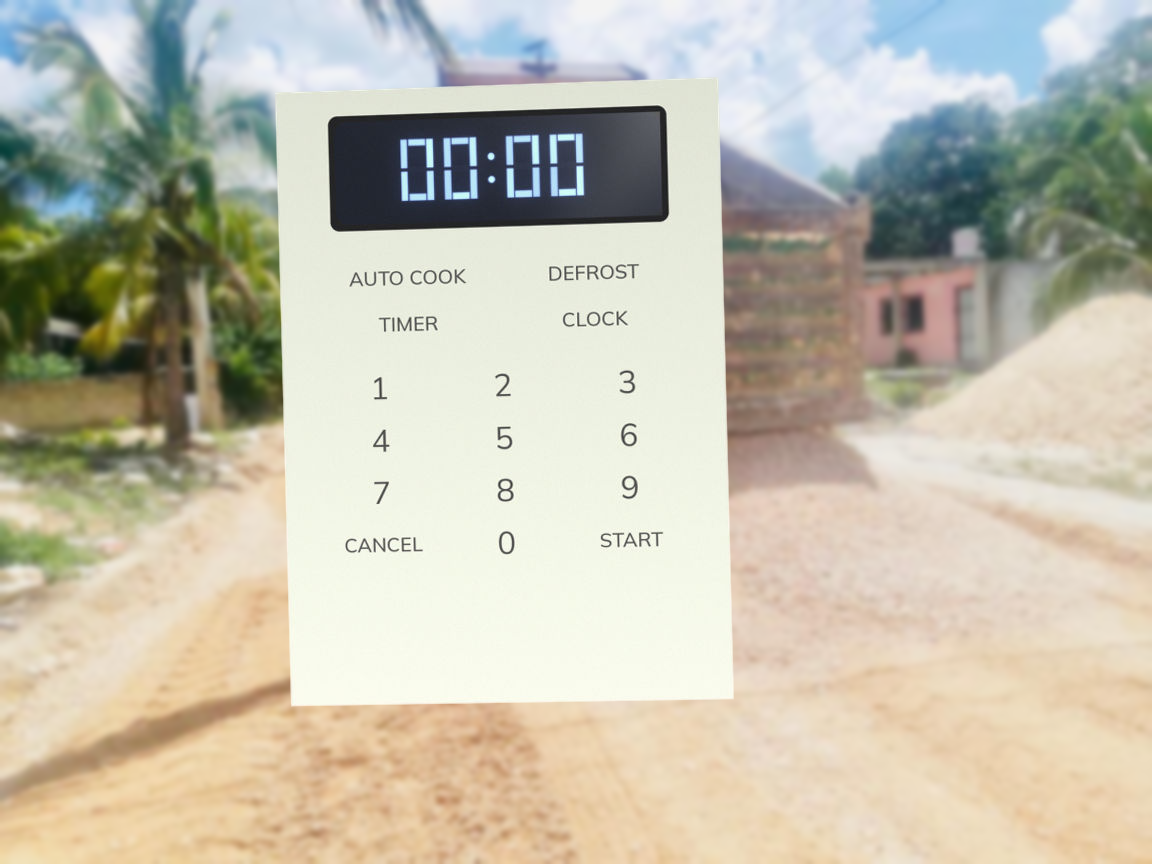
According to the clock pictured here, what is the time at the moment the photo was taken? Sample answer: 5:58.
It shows 0:00
